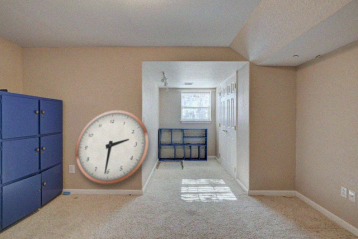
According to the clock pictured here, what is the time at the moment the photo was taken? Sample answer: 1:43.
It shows 2:31
